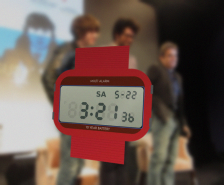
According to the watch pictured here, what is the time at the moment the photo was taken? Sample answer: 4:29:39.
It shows 3:21:36
